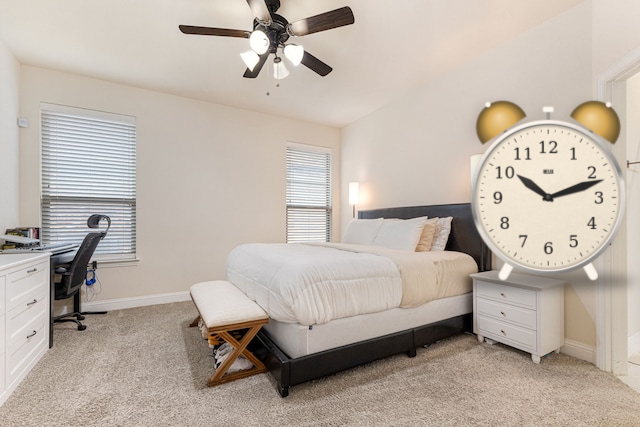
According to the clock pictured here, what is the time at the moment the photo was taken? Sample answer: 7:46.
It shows 10:12
